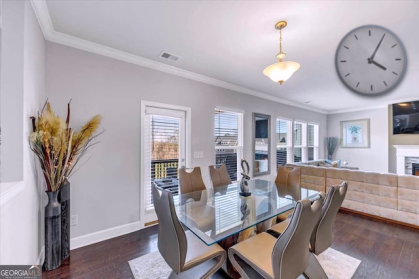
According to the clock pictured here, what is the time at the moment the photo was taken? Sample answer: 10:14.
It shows 4:05
